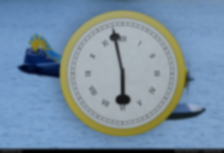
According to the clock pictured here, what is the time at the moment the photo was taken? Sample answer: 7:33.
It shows 5:58
